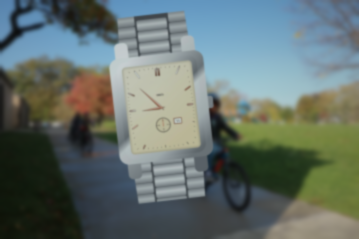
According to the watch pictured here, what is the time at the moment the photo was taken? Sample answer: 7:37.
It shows 8:53
